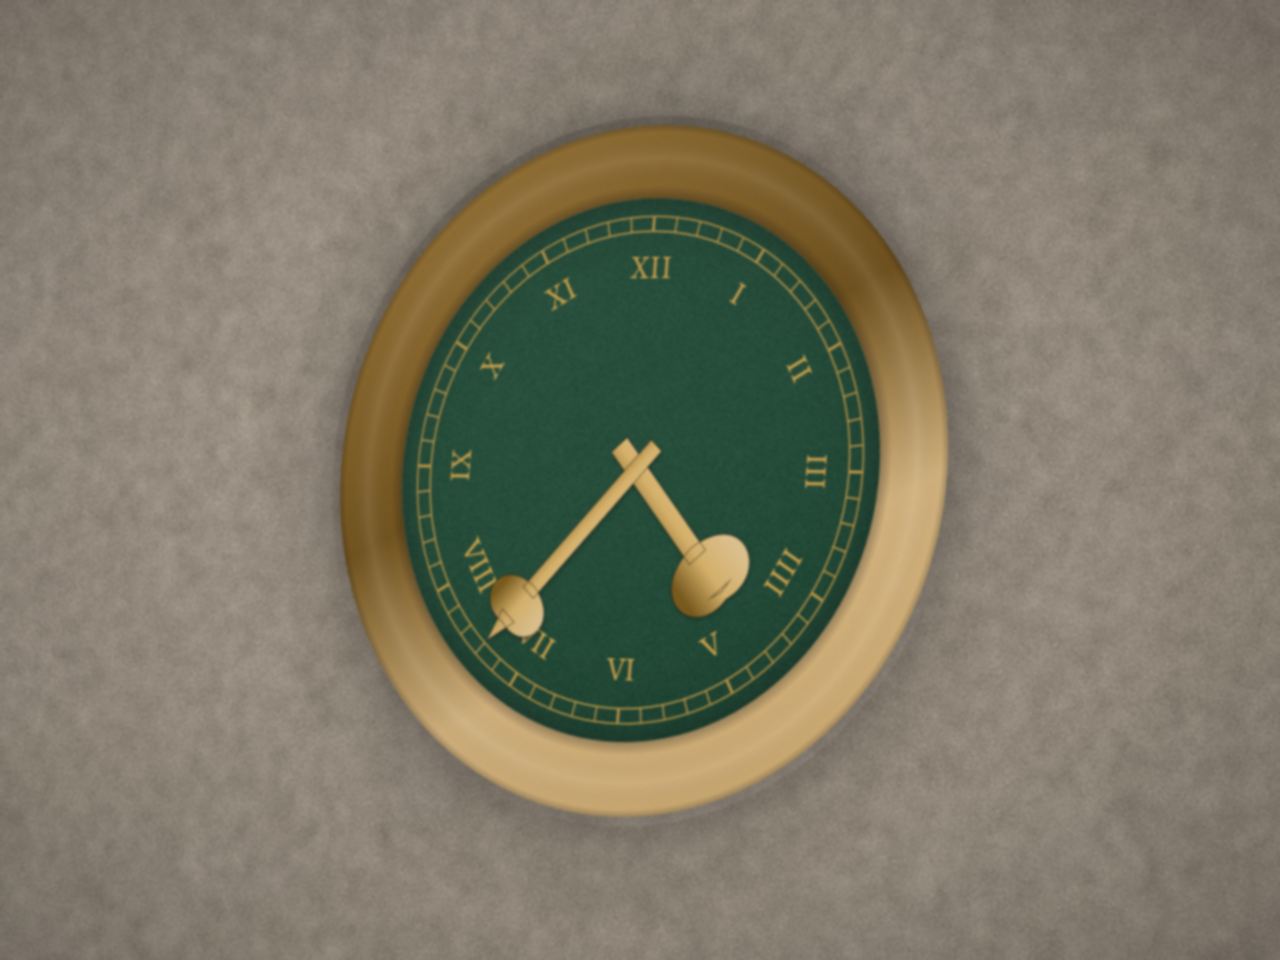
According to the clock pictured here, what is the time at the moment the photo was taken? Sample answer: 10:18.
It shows 4:37
